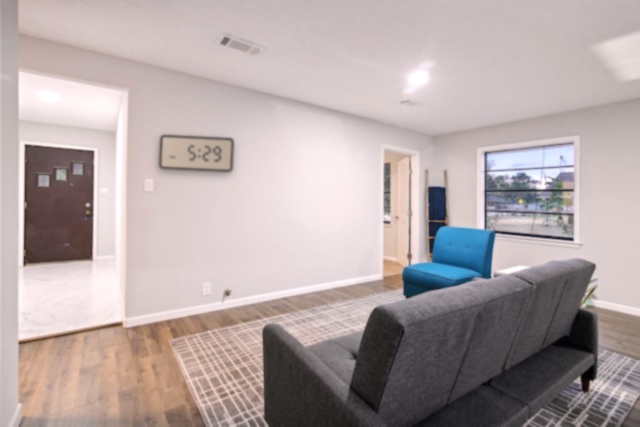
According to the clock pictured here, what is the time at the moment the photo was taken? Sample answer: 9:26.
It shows 5:29
